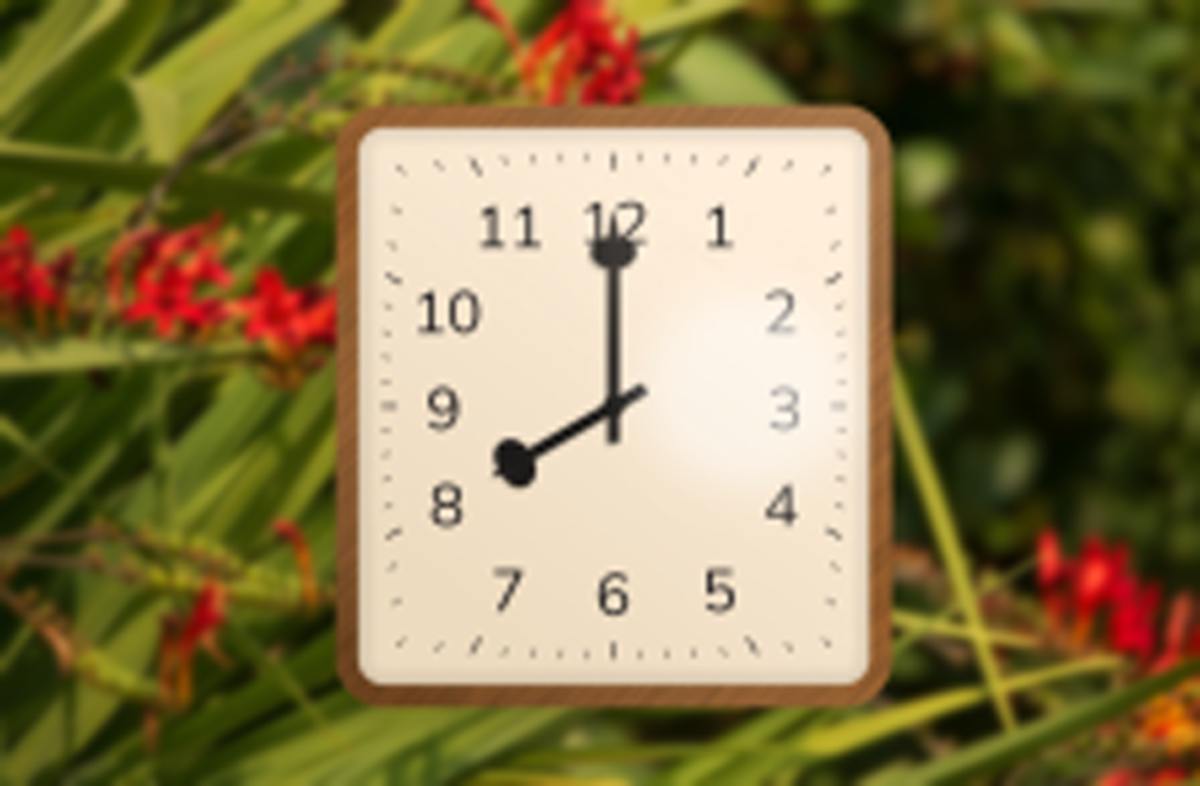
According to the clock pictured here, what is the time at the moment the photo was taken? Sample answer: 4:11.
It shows 8:00
